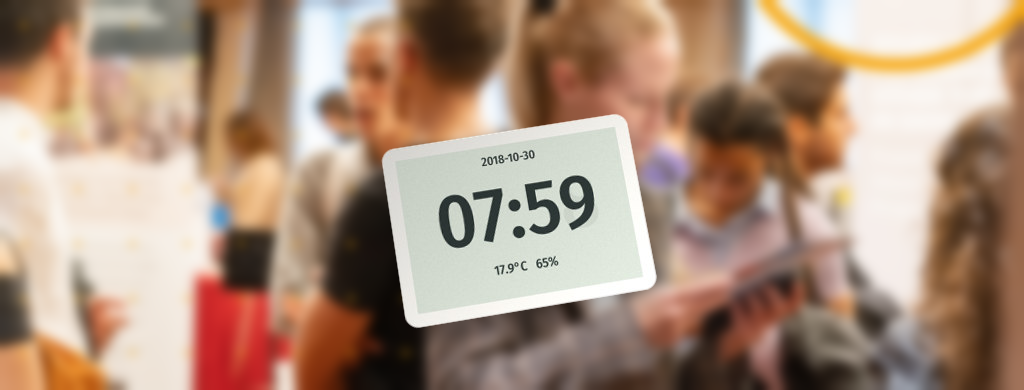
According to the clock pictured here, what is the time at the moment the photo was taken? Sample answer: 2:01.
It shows 7:59
